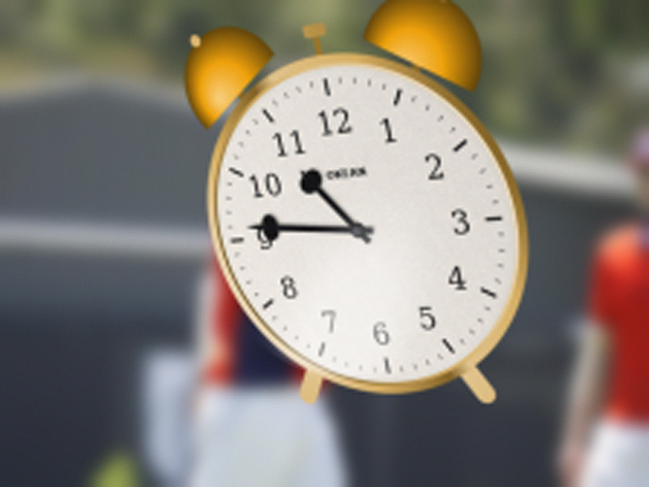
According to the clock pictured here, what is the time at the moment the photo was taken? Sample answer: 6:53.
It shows 10:46
